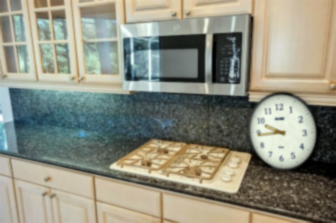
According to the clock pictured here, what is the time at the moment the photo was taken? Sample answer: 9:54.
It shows 9:44
